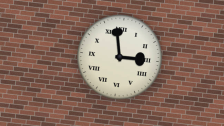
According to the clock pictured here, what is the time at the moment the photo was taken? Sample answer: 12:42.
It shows 2:58
